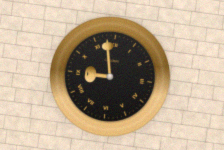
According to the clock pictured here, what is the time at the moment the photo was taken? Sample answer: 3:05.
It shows 8:58
